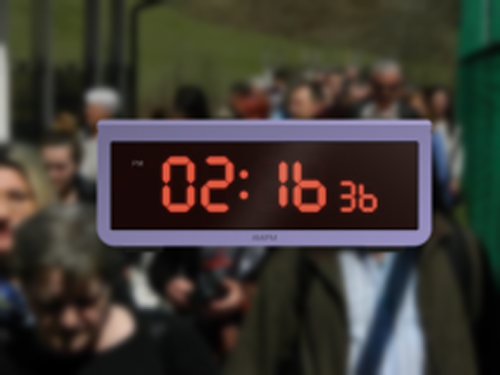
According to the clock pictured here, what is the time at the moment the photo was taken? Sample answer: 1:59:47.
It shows 2:16:36
